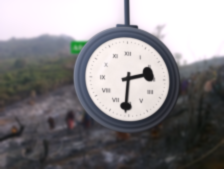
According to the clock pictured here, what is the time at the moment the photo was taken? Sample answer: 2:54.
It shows 2:31
